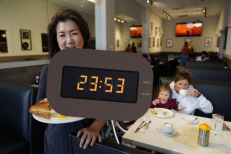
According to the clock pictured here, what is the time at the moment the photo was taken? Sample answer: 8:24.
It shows 23:53
